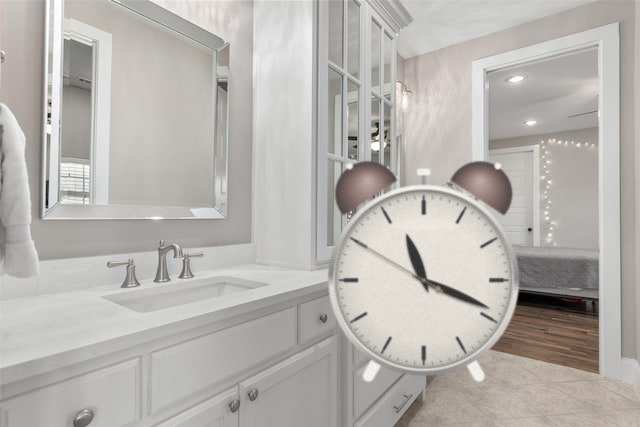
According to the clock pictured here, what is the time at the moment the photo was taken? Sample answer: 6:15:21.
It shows 11:18:50
